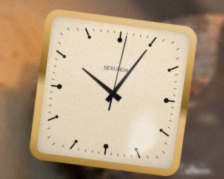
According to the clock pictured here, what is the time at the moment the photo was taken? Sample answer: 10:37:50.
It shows 10:05:01
